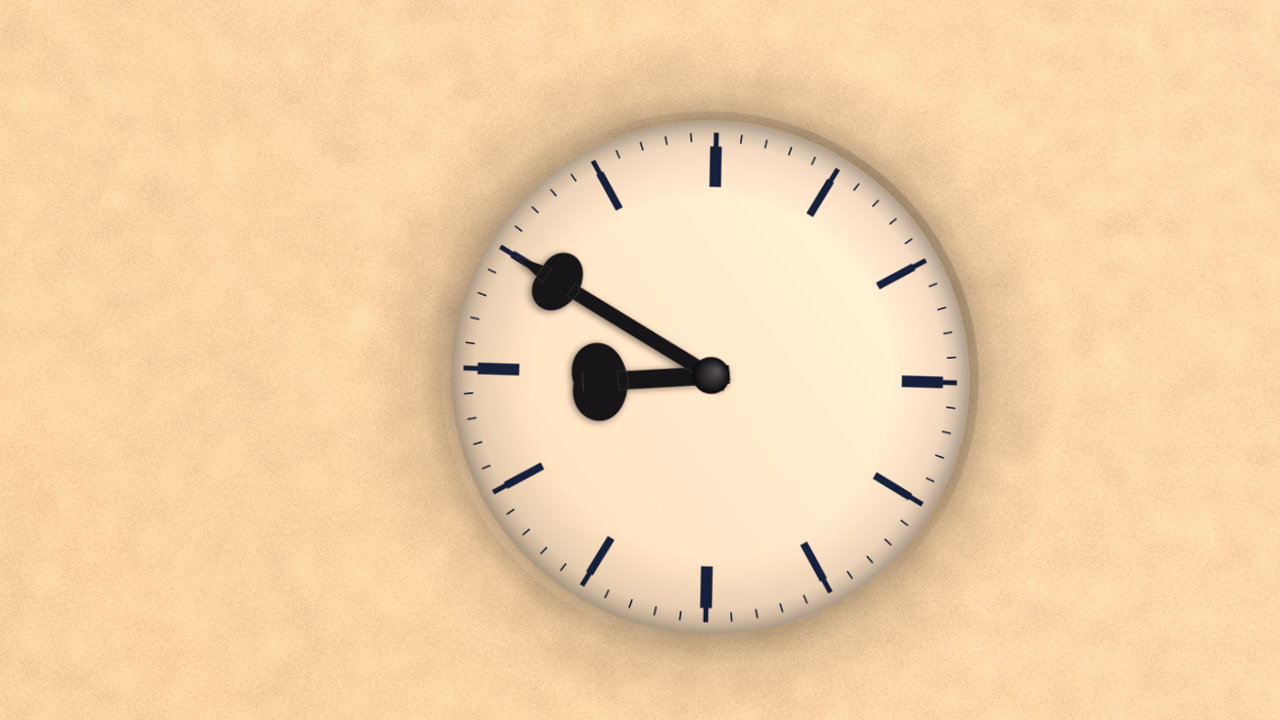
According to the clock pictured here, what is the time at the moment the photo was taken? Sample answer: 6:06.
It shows 8:50
